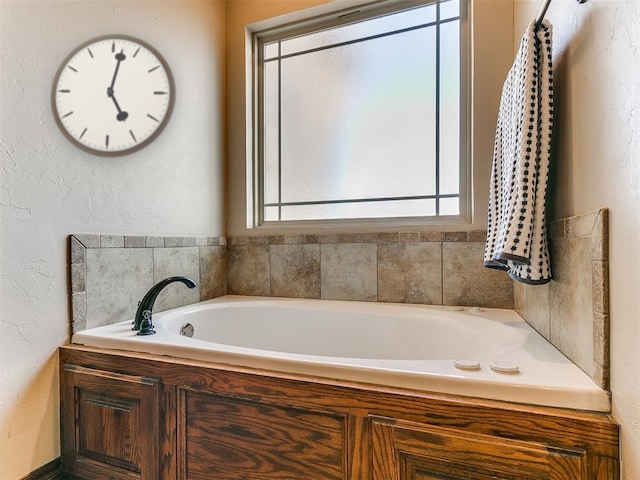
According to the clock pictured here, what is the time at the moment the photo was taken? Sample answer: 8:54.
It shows 5:02
